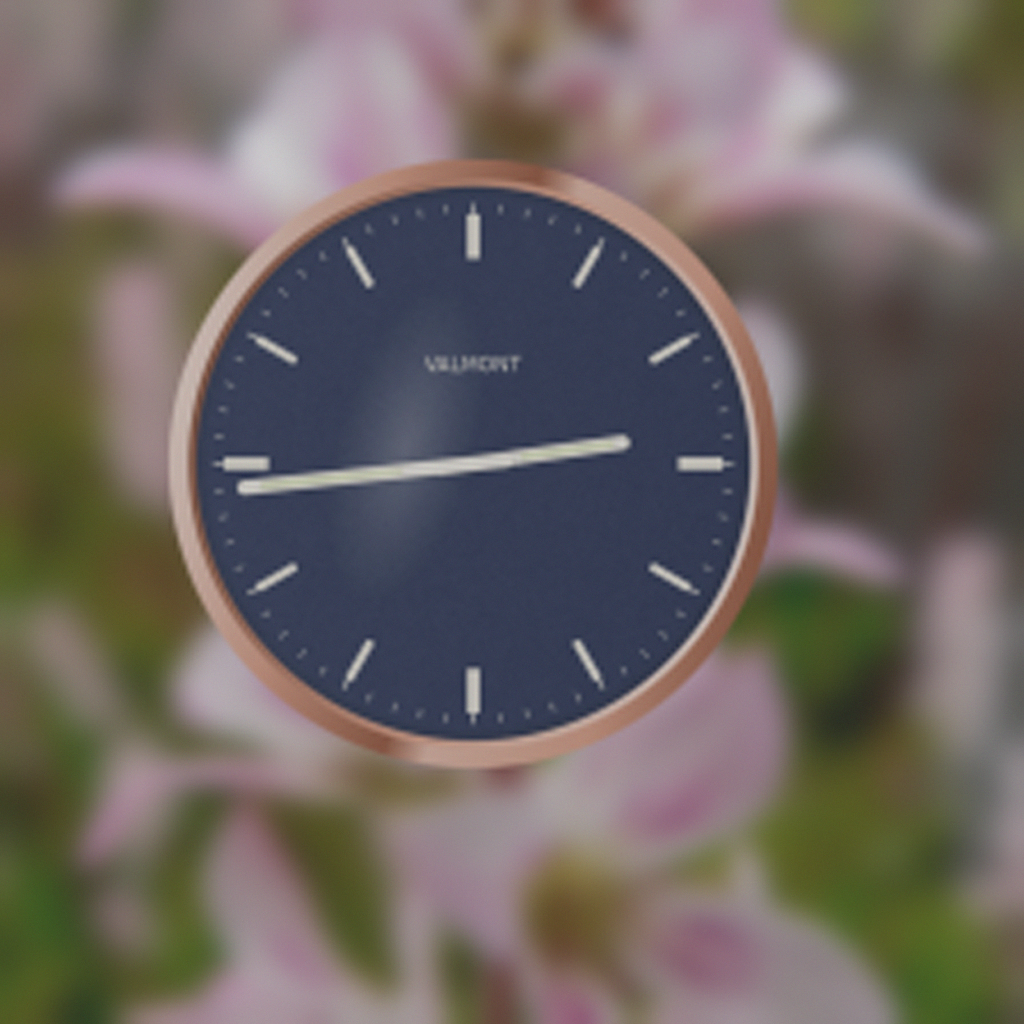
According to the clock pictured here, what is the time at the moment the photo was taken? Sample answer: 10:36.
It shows 2:44
